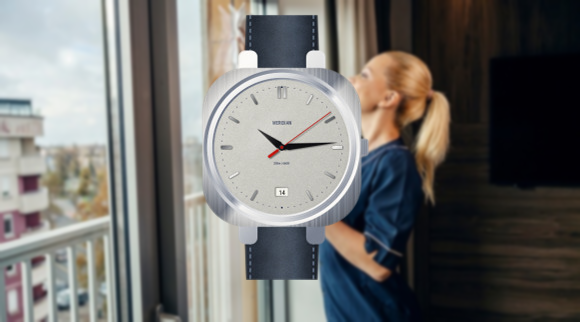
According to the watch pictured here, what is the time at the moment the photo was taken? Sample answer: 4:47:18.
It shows 10:14:09
